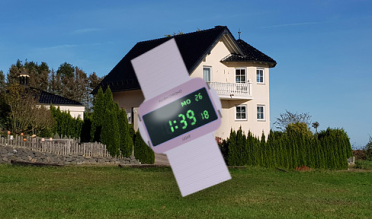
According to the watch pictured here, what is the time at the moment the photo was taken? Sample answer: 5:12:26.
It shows 1:39:18
